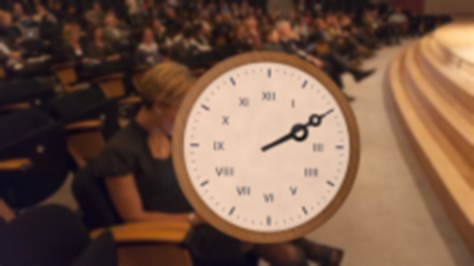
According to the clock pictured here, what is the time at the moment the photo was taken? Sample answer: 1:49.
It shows 2:10
